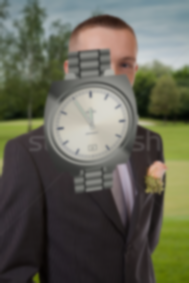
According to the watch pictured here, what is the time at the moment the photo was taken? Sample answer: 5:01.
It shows 11:55
